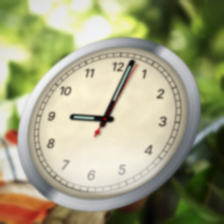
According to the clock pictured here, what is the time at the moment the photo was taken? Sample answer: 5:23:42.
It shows 9:02:03
